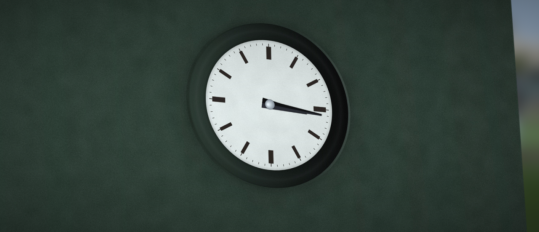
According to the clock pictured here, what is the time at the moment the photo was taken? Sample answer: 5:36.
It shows 3:16
